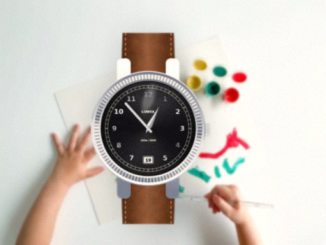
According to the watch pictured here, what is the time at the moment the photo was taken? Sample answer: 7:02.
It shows 12:53
